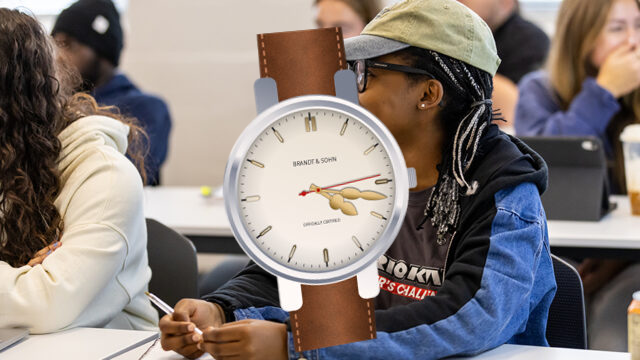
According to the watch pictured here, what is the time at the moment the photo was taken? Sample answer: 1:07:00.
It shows 4:17:14
